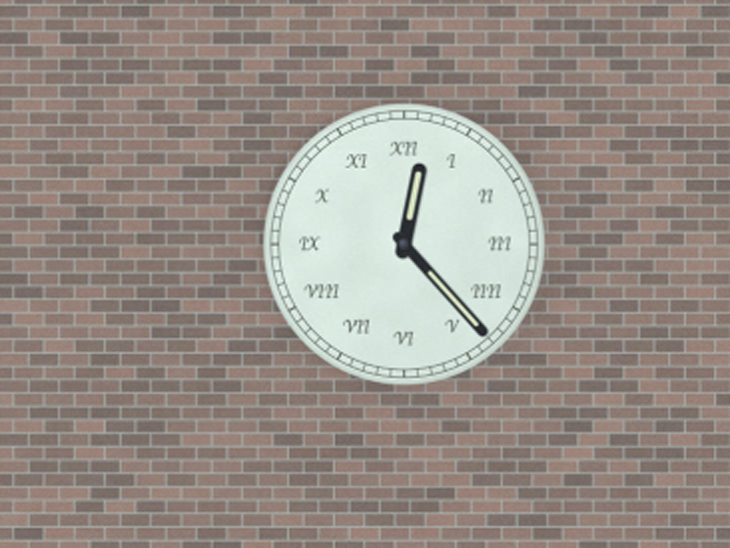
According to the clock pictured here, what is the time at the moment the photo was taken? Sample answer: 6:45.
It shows 12:23
